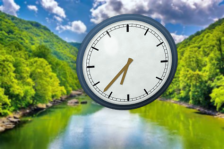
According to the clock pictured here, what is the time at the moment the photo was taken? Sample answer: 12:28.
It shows 6:37
